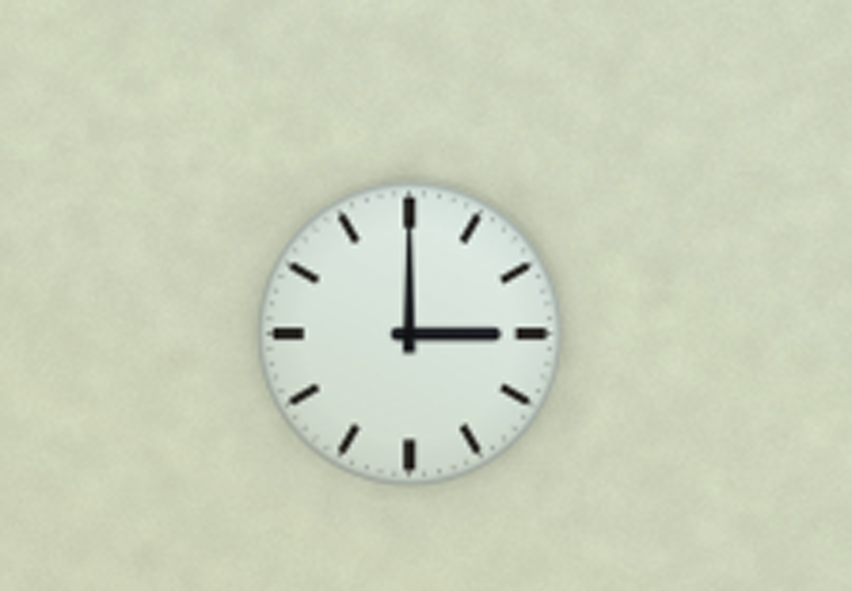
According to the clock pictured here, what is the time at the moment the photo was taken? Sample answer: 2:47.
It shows 3:00
